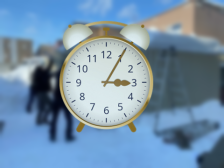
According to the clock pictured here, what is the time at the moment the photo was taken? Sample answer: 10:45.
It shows 3:05
